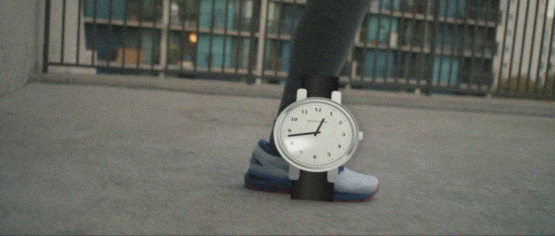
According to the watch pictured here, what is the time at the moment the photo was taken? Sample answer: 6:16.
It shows 12:43
